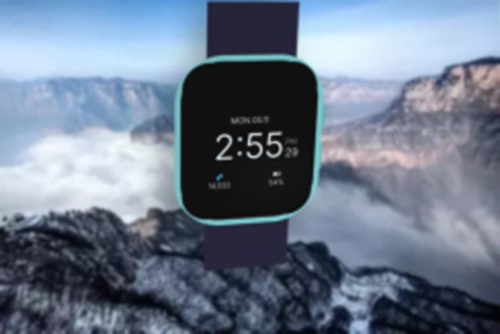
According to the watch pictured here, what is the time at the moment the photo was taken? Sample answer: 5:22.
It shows 2:55
